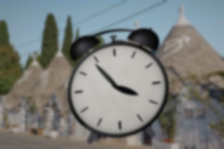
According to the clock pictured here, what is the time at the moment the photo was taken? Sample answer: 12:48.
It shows 3:54
